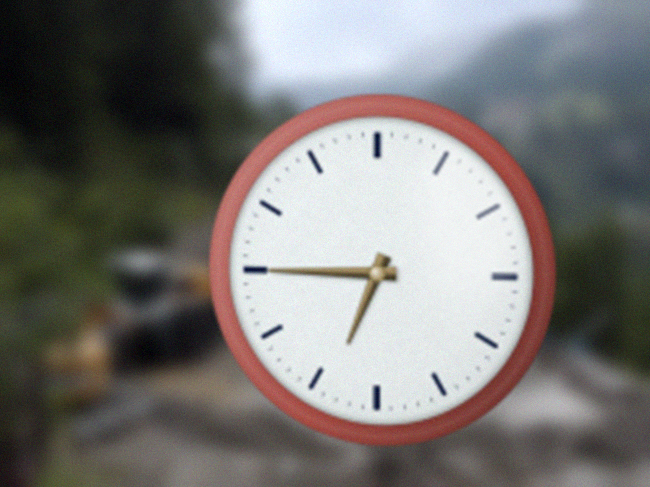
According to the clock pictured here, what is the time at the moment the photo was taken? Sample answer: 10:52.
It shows 6:45
